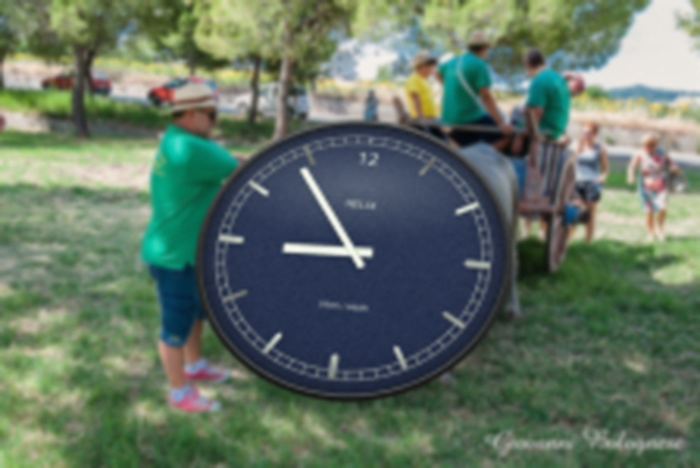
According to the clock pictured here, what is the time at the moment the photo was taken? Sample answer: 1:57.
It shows 8:54
